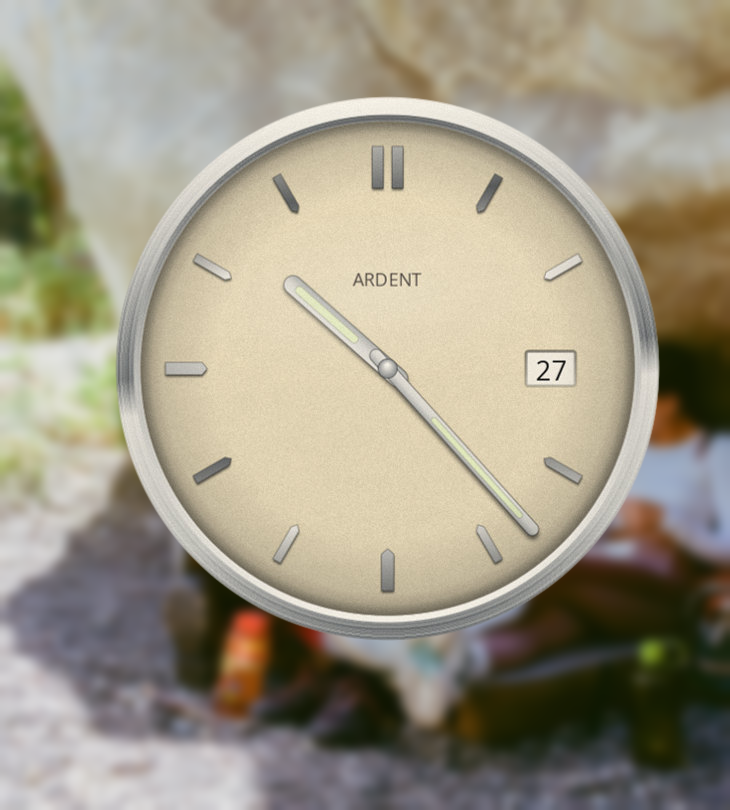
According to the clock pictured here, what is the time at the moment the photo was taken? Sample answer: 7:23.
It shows 10:23
